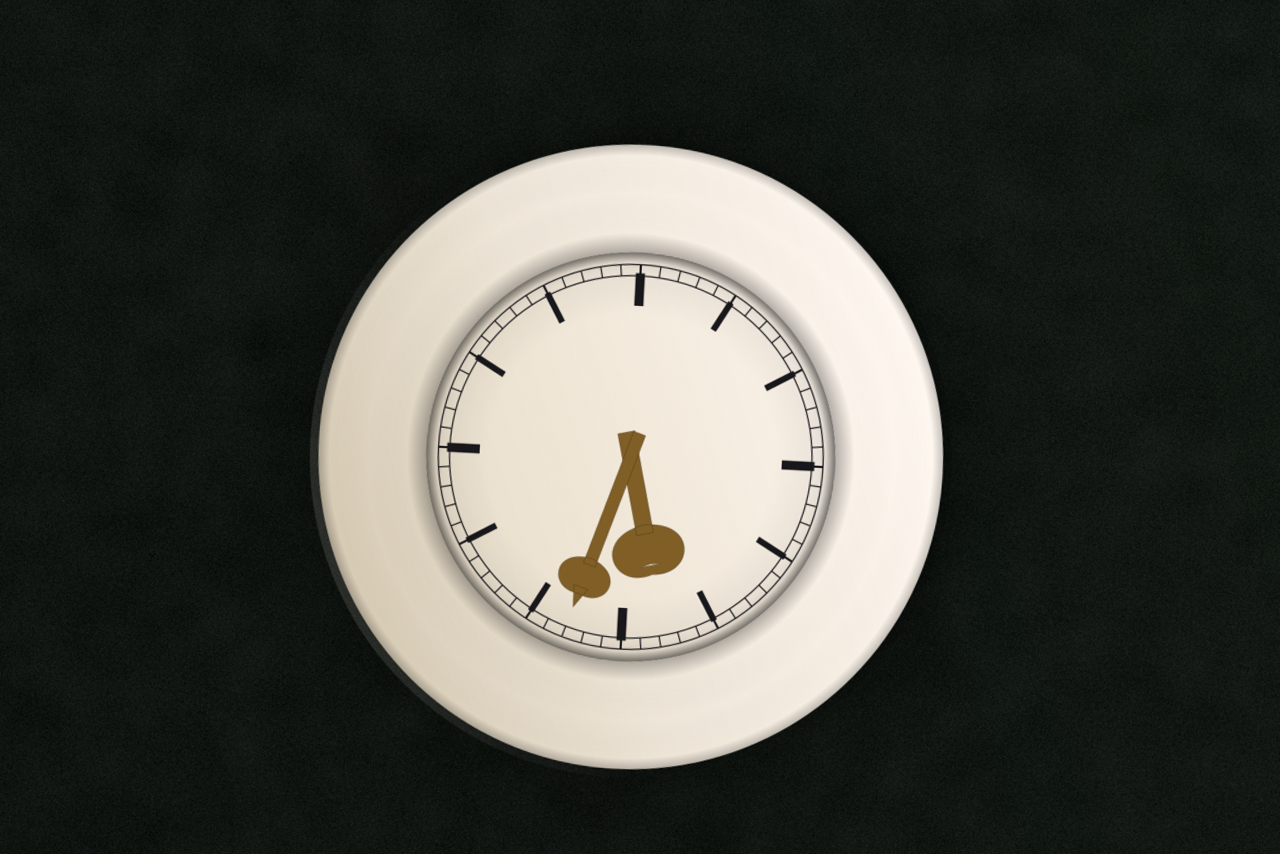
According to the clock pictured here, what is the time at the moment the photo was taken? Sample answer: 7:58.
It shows 5:33
